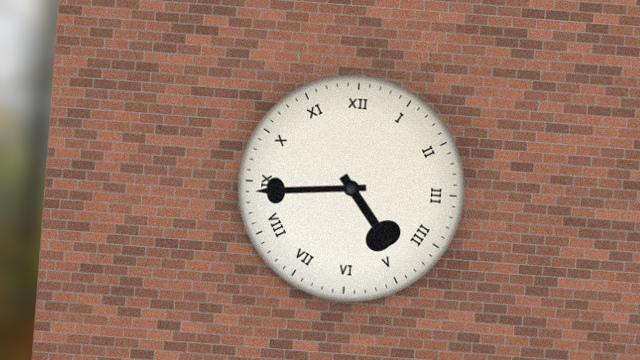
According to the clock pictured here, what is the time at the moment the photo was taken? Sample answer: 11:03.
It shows 4:44
